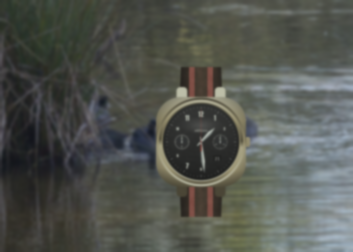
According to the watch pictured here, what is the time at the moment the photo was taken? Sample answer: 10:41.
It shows 1:29
